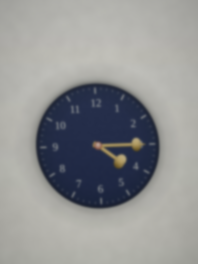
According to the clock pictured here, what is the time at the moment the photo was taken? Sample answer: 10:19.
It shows 4:15
